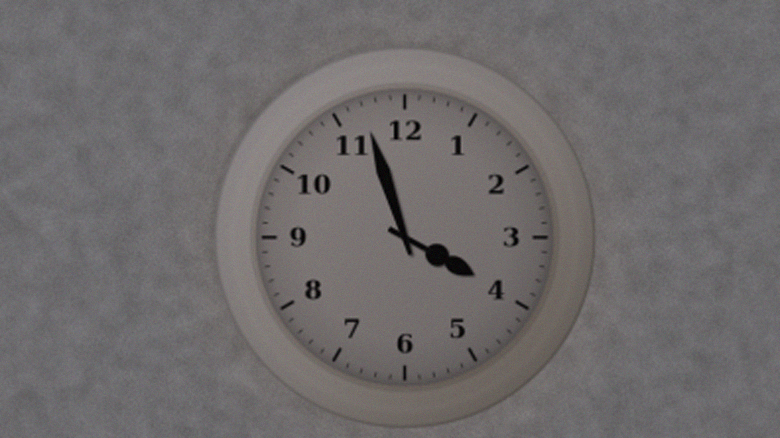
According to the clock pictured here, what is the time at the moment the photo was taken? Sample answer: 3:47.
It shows 3:57
